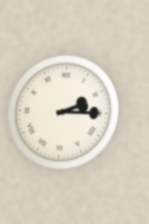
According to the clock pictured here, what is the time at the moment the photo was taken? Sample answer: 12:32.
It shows 2:15
